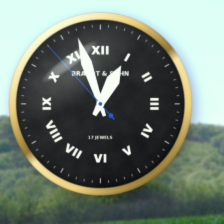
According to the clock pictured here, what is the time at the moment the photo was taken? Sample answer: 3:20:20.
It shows 12:56:53
